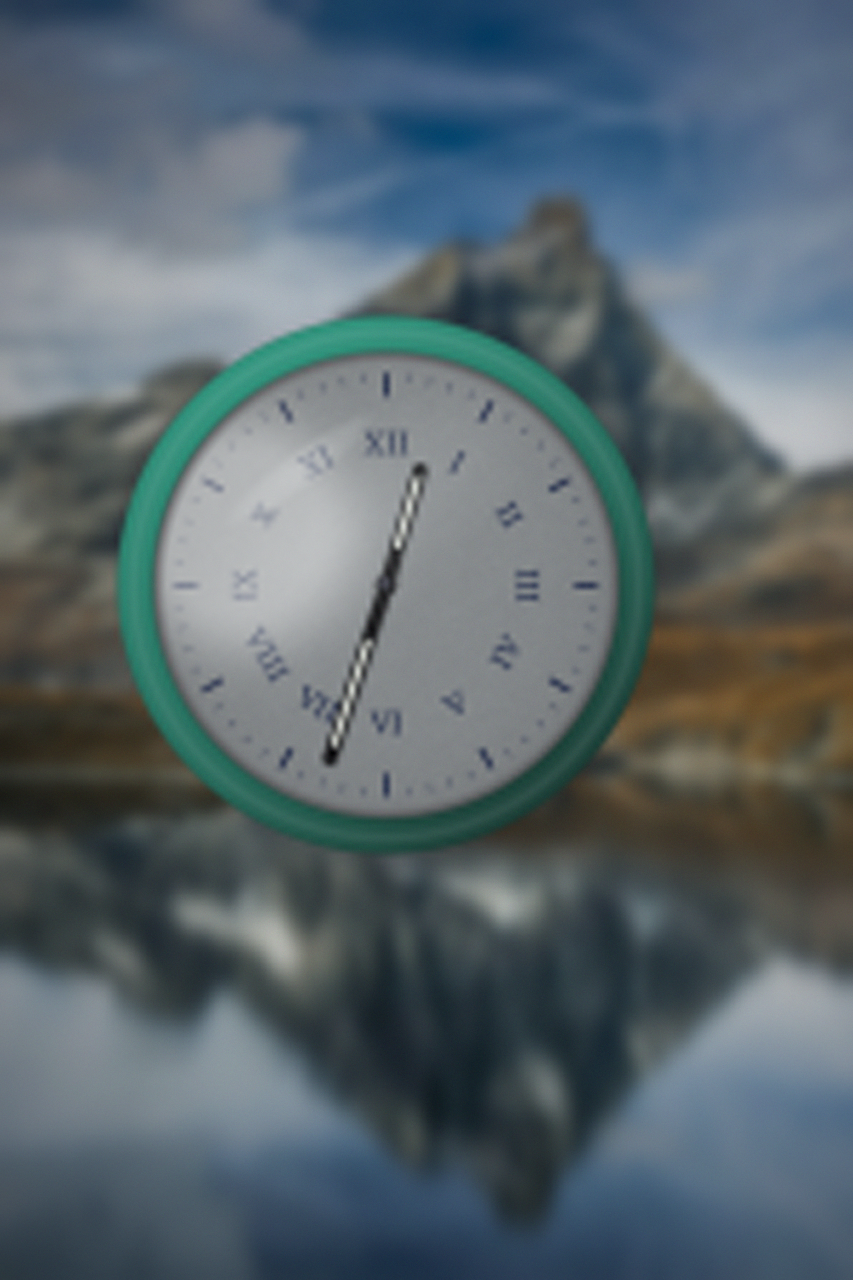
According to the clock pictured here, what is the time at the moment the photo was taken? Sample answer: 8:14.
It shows 12:33
